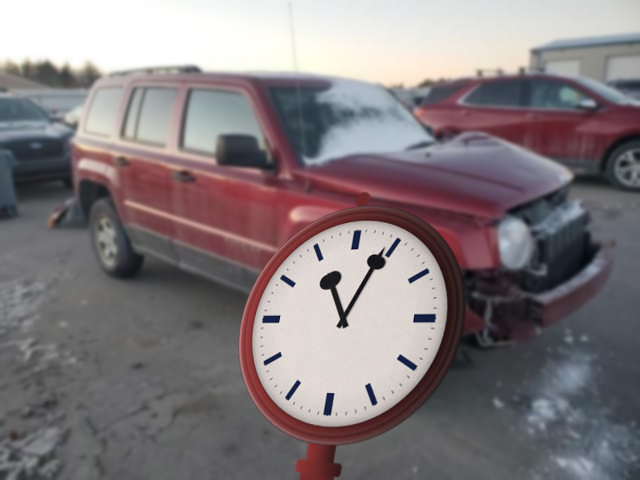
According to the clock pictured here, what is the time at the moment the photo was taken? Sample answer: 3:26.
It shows 11:04
